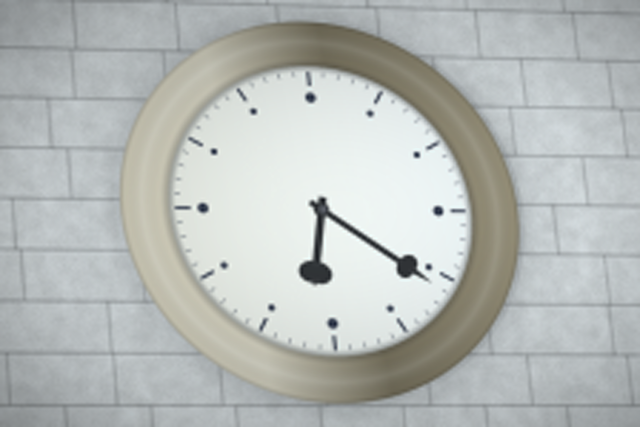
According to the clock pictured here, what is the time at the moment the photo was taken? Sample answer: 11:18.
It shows 6:21
